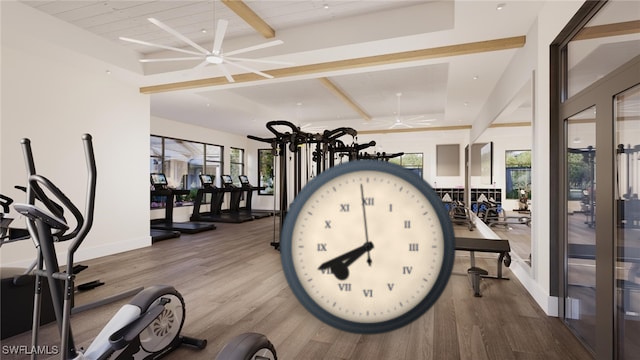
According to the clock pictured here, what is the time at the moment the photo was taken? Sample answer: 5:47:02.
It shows 7:40:59
